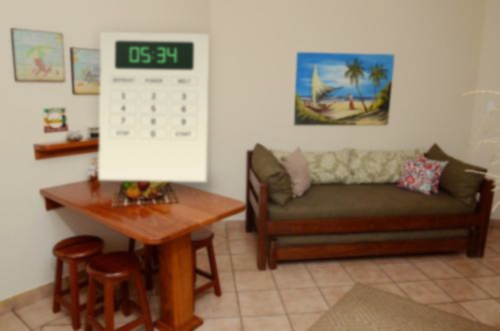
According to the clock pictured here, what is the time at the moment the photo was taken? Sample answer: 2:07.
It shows 5:34
